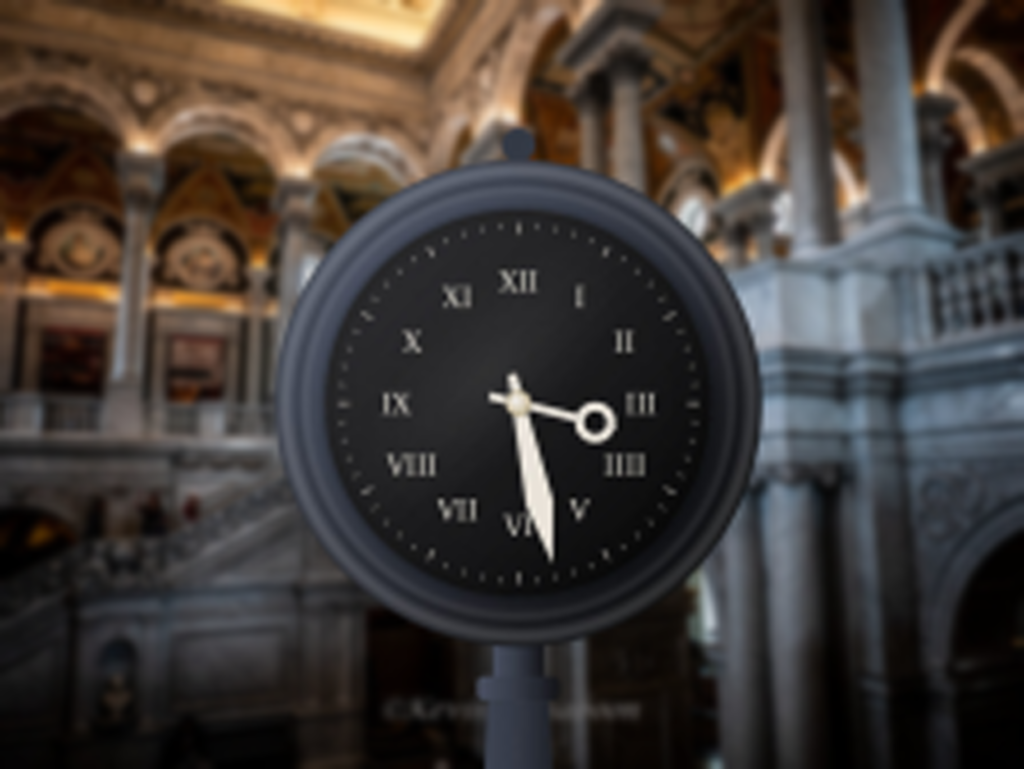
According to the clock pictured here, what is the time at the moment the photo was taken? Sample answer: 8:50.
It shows 3:28
